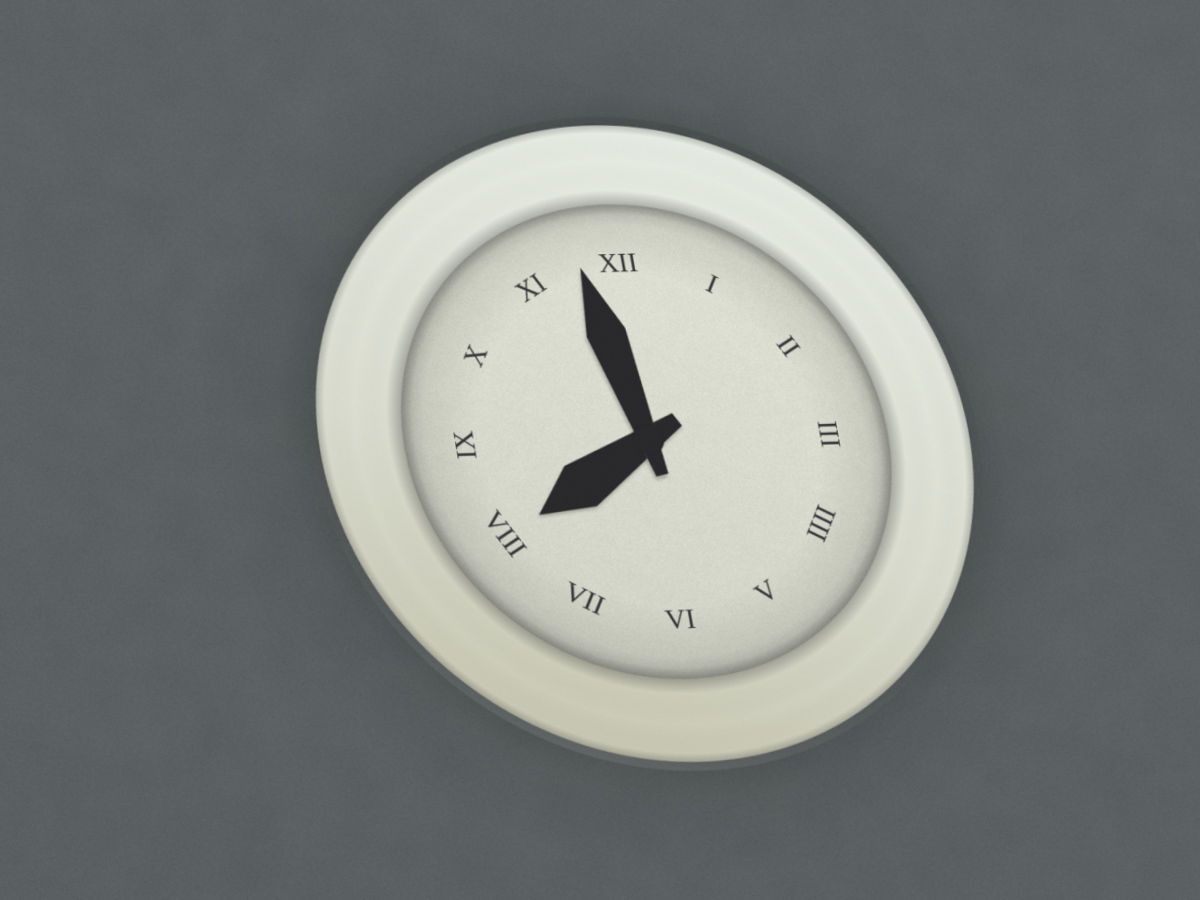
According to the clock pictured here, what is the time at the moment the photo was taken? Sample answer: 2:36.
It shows 7:58
